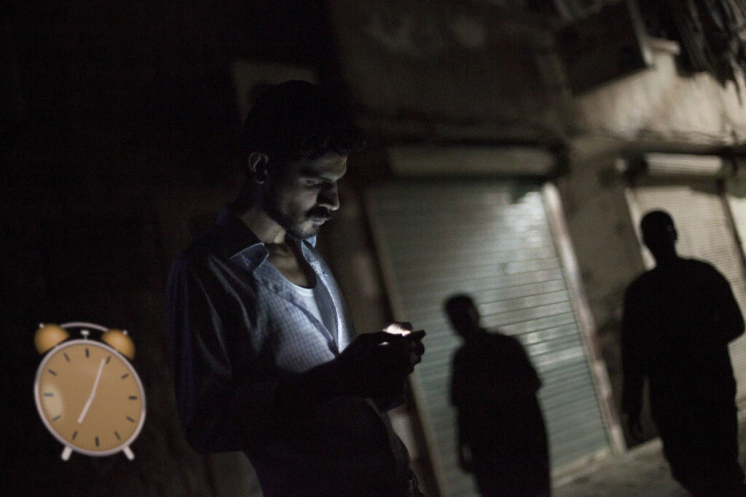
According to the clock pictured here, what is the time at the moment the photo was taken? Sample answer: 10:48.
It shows 7:04
